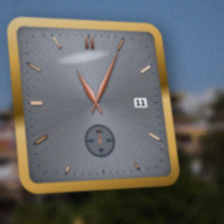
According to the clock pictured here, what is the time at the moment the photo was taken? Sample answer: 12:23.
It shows 11:05
